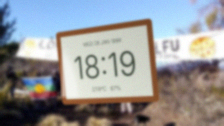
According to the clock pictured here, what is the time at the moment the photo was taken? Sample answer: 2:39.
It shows 18:19
